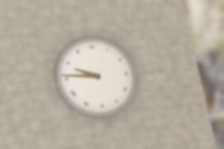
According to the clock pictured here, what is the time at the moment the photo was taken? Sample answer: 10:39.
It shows 9:46
